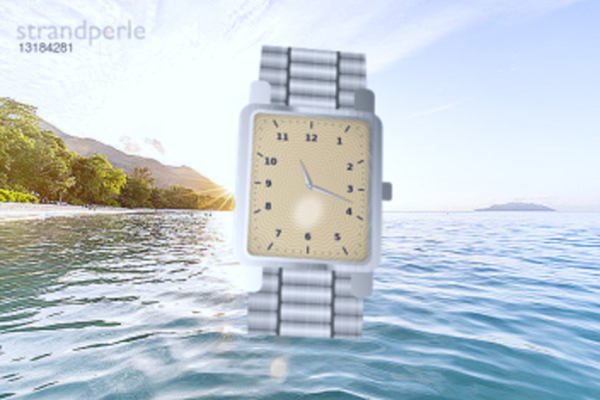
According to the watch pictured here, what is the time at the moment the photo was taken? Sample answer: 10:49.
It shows 11:18
